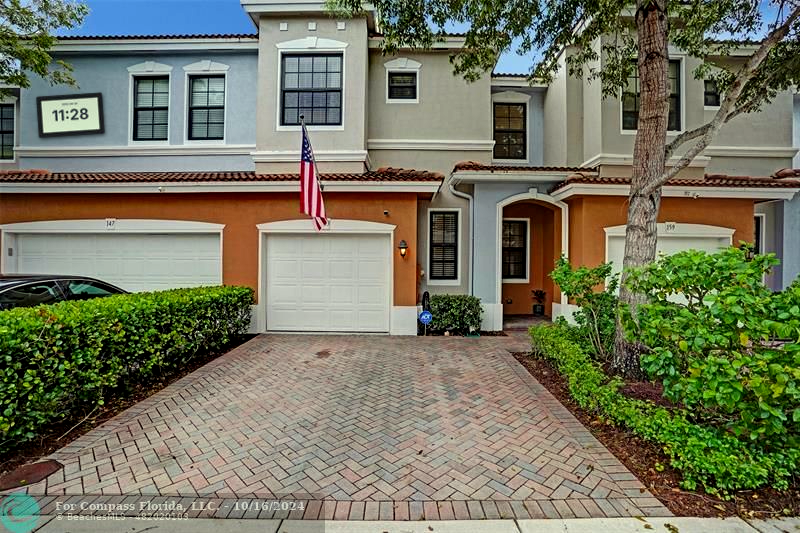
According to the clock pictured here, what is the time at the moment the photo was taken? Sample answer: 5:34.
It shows 11:28
